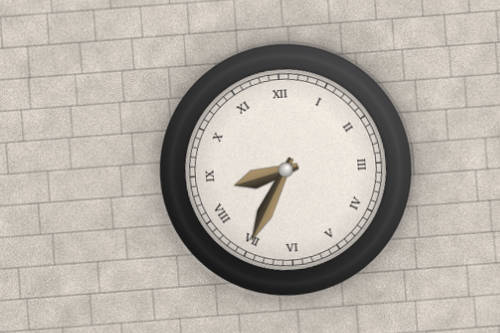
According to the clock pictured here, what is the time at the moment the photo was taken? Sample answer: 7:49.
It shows 8:35
